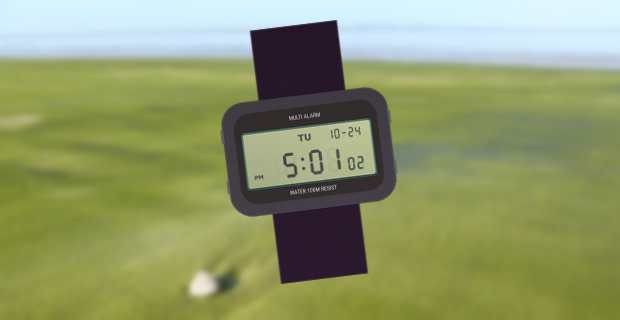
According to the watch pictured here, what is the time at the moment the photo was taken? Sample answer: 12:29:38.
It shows 5:01:02
